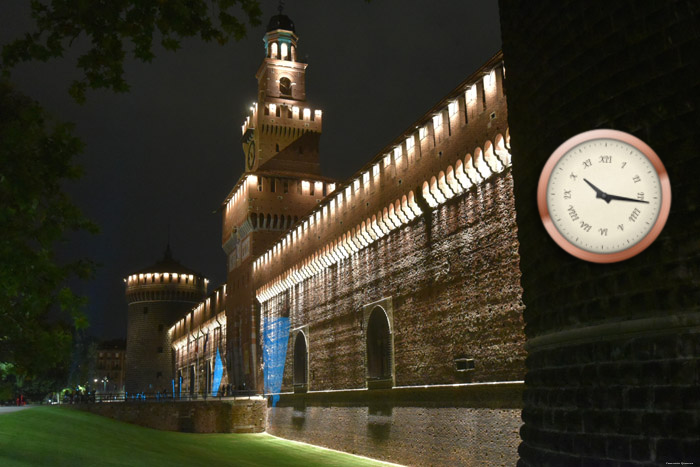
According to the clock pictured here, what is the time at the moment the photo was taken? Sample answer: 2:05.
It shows 10:16
